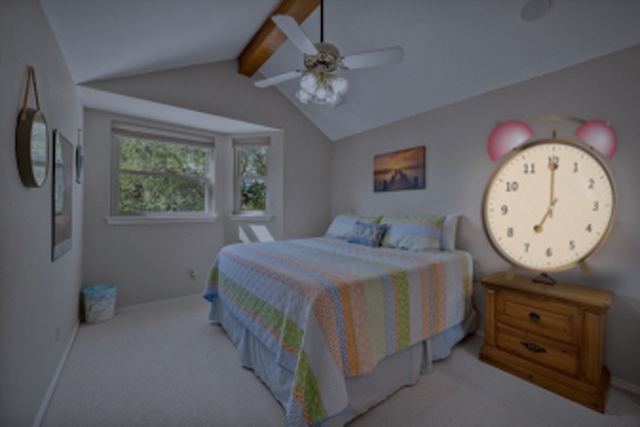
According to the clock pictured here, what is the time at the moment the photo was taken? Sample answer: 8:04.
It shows 7:00
